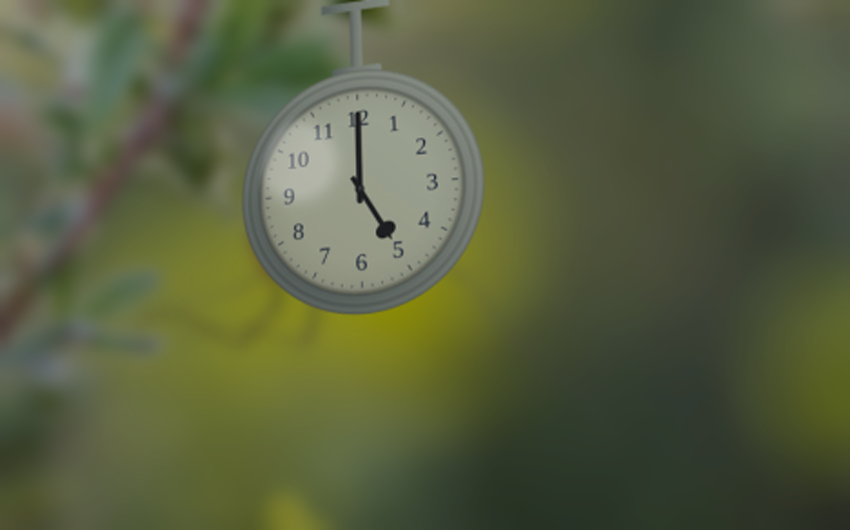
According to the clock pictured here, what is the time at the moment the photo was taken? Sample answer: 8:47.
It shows 5:00
